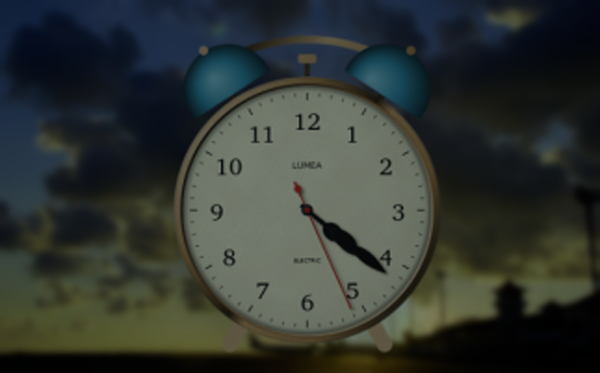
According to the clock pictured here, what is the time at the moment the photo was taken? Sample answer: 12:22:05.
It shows 4:21:26
